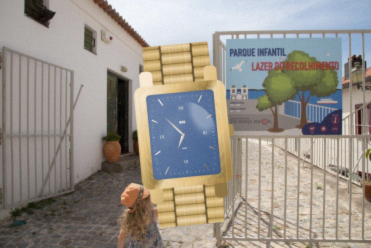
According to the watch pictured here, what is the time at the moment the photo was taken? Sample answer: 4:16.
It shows 6:53
